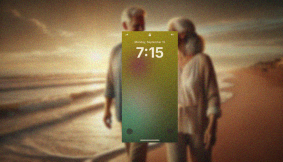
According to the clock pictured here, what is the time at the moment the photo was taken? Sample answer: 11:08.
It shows 7:15
